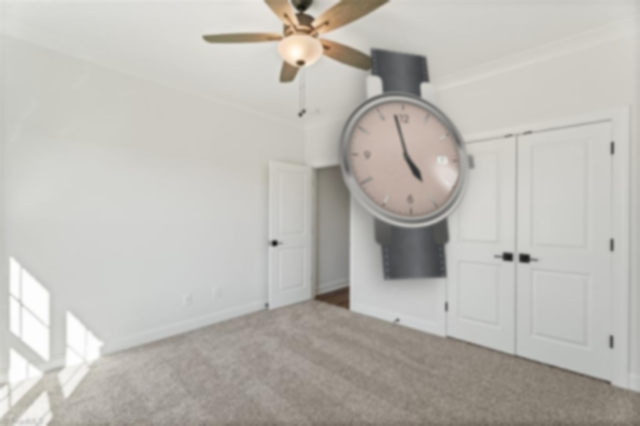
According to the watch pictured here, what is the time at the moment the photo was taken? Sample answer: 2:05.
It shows 4:58
